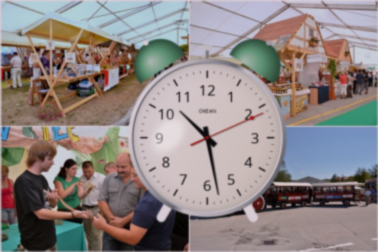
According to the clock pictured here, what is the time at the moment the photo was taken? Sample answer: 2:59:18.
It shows 10:28:11
